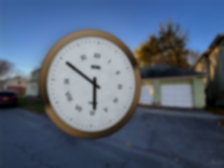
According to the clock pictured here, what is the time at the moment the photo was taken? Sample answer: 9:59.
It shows 5:50
